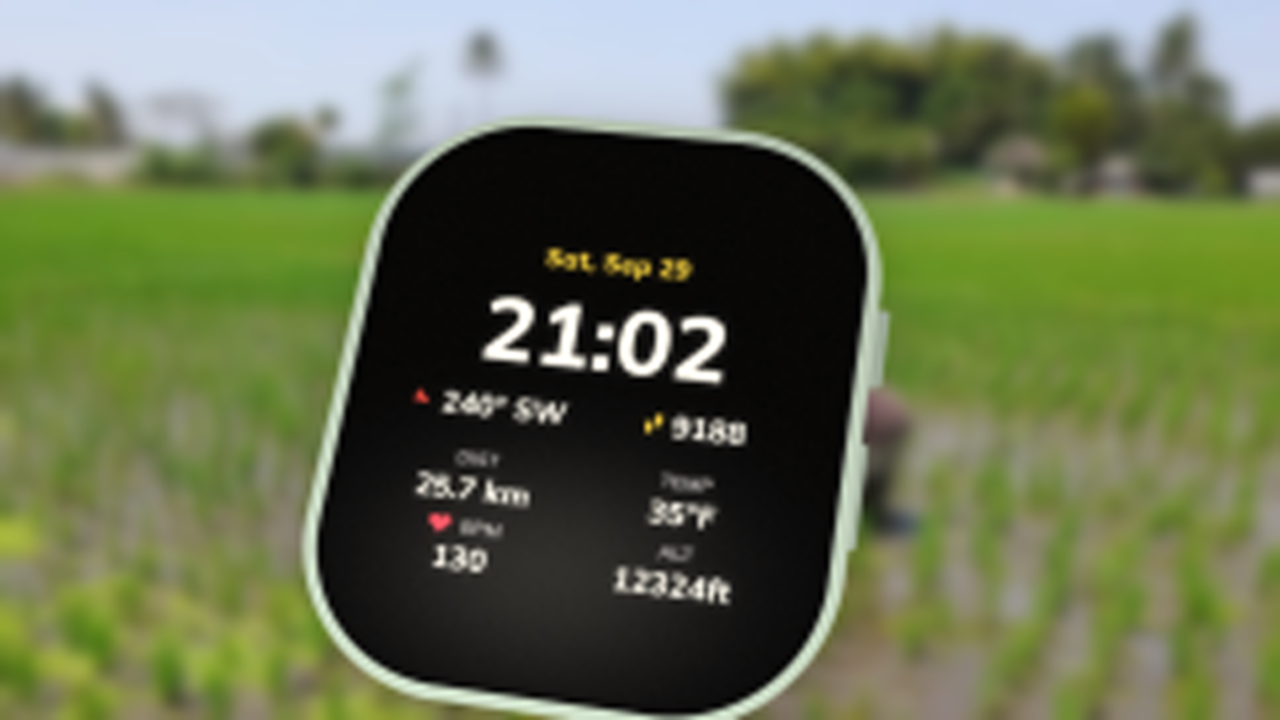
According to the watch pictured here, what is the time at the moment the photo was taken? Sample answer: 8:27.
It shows 21:02
